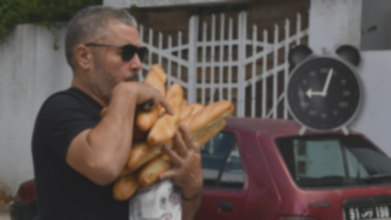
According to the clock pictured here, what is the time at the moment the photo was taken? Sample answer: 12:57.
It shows 9:03
